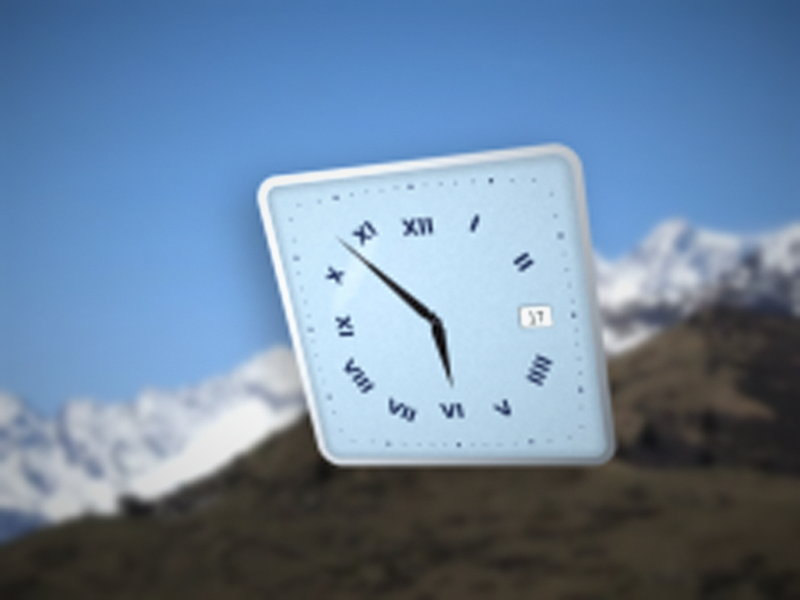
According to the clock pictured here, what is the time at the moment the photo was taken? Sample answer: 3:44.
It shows 5:53
